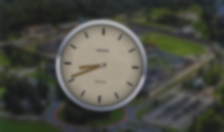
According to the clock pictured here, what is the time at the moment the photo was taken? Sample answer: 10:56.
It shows 8:41
